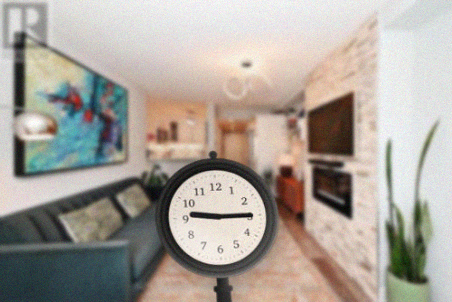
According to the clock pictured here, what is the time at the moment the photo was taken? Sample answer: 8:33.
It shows 9:15
